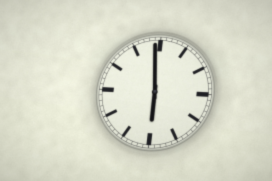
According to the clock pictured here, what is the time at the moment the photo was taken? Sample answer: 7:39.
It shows 5:59
